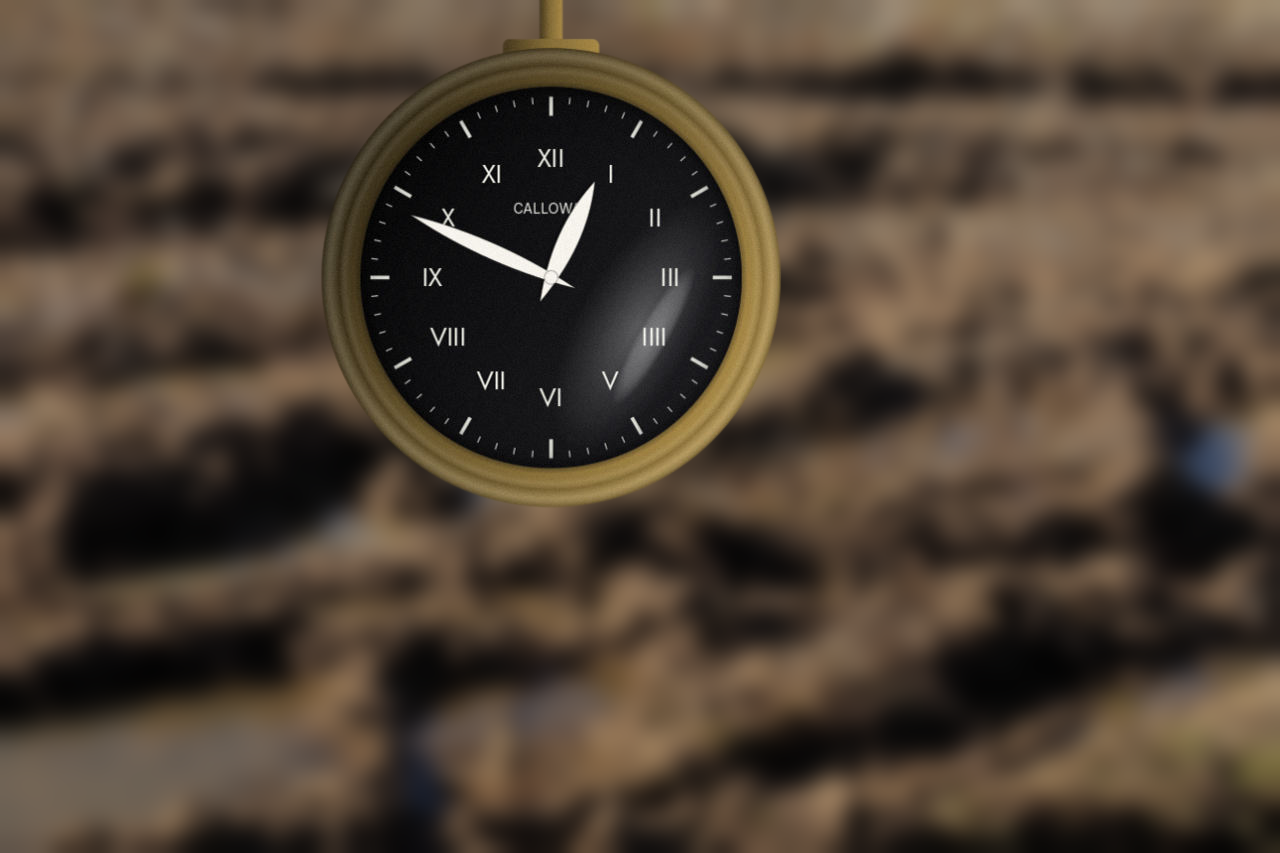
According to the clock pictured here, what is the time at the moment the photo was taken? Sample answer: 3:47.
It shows 12:49
